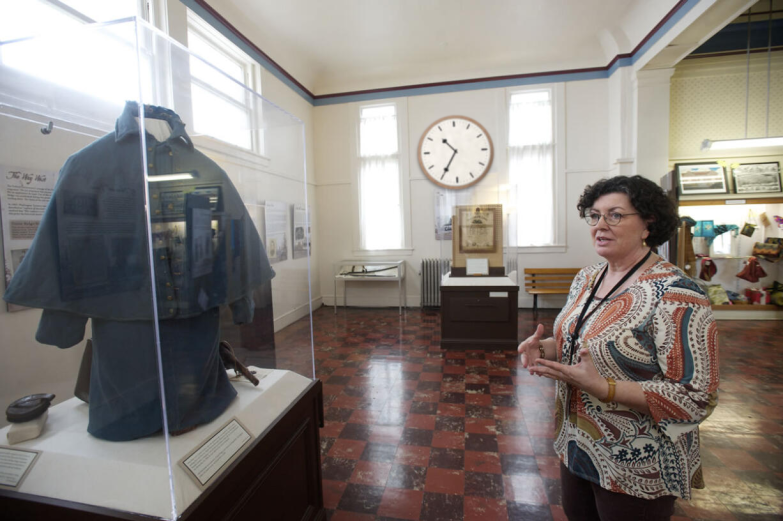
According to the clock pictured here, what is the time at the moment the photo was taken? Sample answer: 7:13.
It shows 10:35
